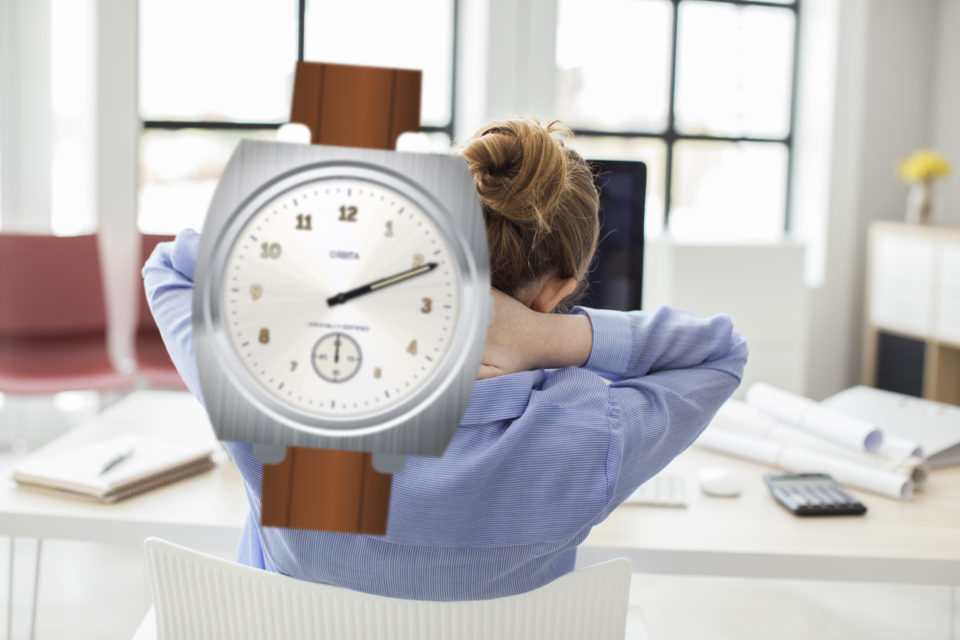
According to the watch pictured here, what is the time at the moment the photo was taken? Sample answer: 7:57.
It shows 2:11
